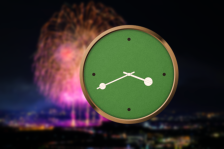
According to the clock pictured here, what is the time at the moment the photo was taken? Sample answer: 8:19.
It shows 3:41
